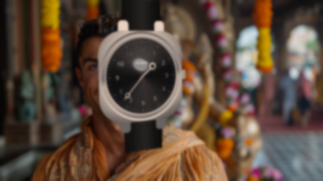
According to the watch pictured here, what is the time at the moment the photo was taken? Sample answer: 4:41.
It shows 1:37
